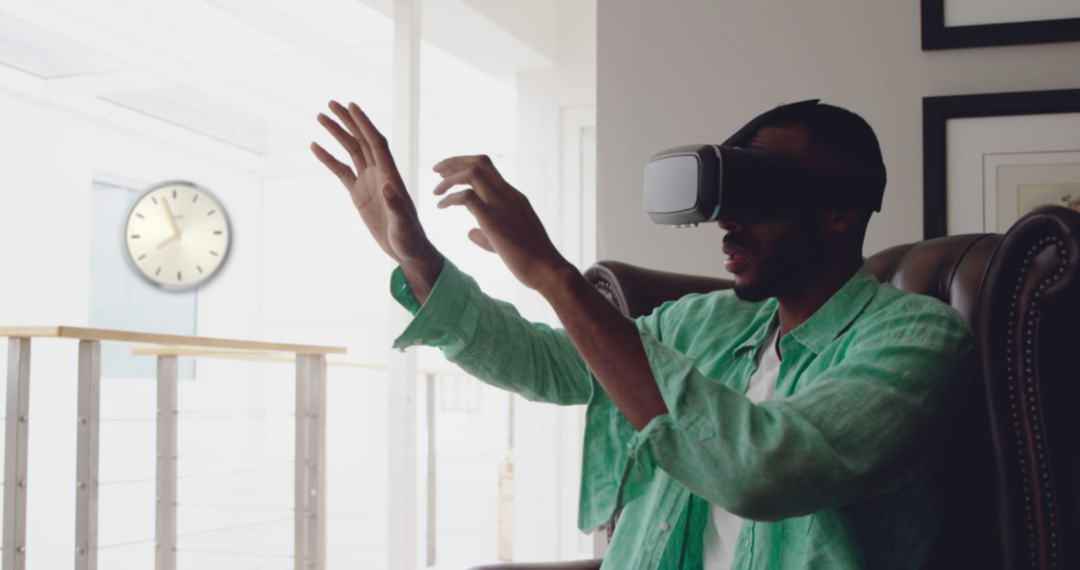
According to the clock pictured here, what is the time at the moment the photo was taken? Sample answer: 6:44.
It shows 7:57
